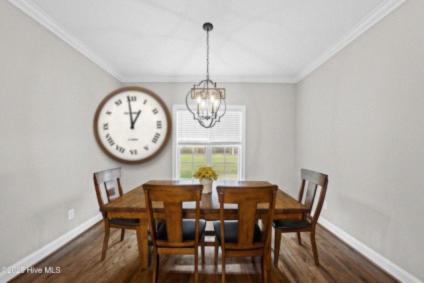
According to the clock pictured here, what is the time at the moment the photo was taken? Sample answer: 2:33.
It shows 12:59
